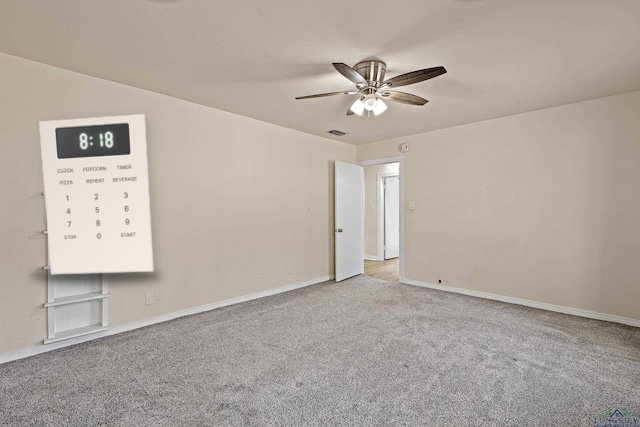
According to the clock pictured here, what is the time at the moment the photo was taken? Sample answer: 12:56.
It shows 8:18
